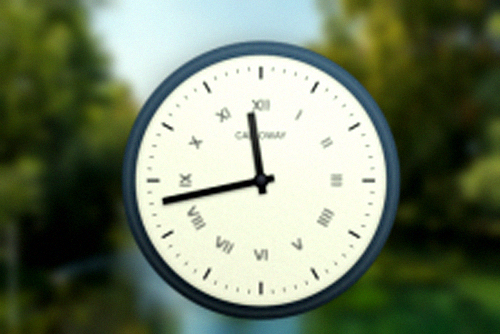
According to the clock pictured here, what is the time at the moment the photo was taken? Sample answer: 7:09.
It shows 11:43
